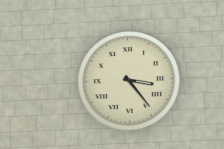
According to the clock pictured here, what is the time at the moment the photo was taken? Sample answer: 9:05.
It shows 3:24
